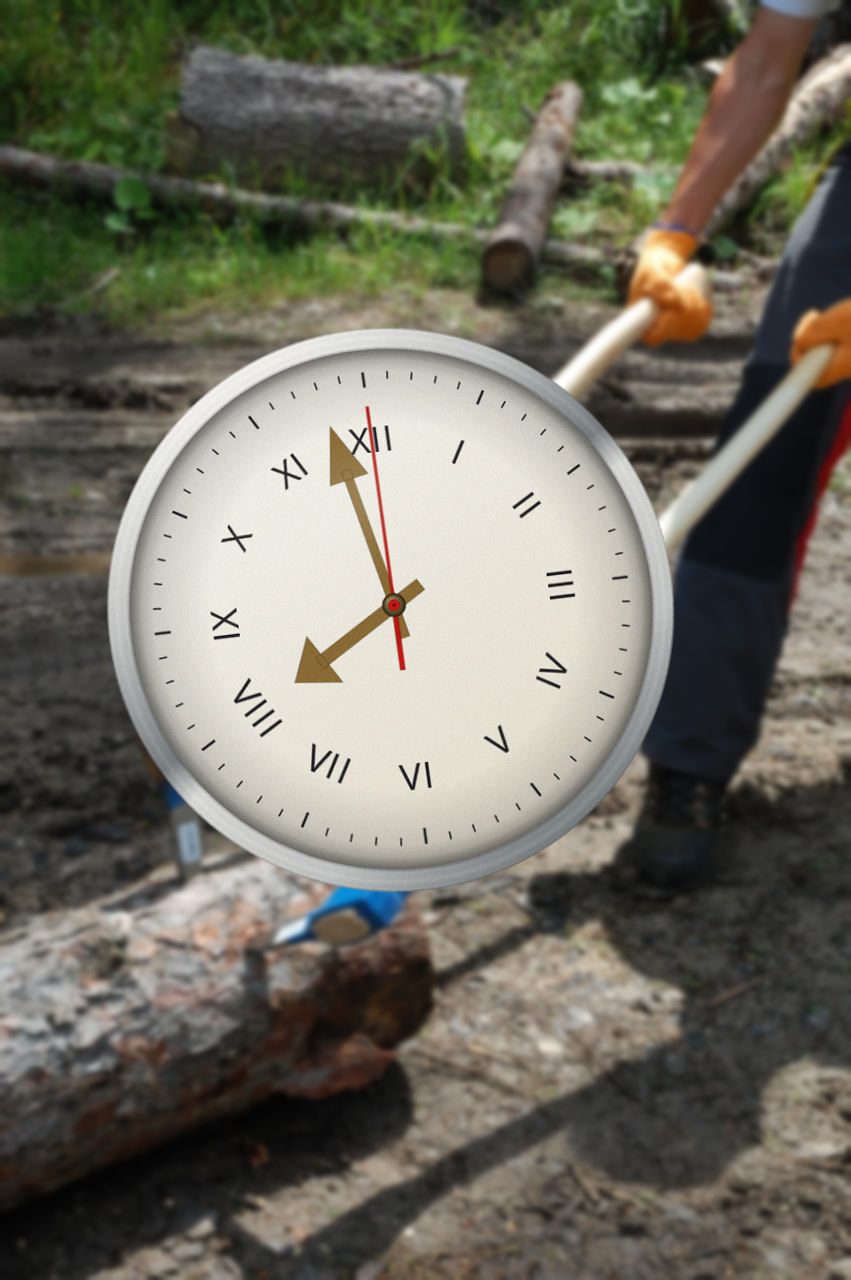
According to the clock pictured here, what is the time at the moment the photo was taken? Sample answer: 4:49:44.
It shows 7:58:00
